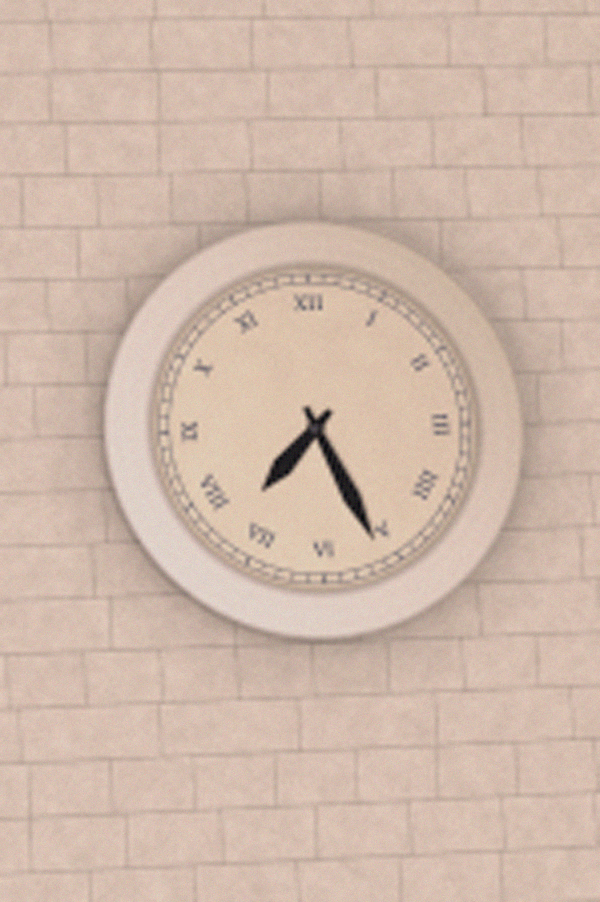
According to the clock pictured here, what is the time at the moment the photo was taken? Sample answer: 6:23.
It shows 7:26
